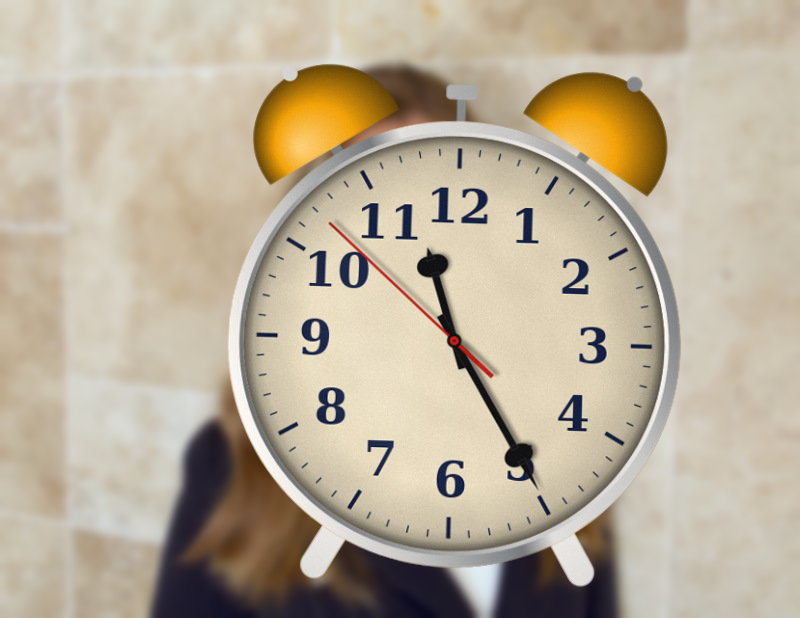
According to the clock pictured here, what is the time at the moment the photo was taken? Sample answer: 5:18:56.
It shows 11:24:52
